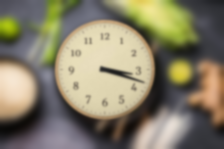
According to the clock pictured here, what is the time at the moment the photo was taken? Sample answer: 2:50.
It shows 3:18
